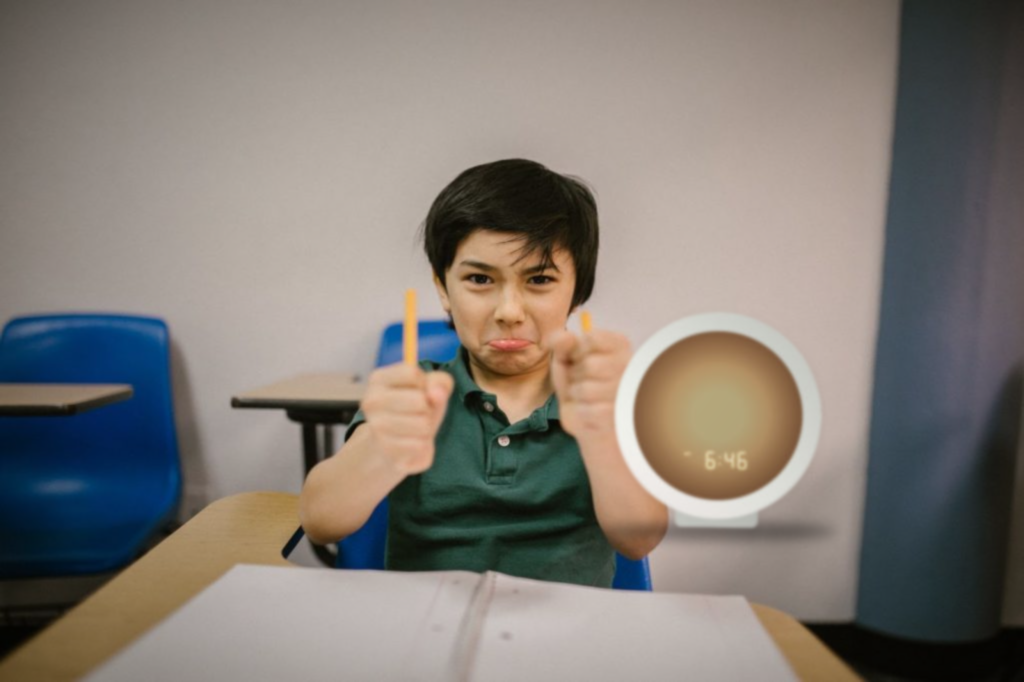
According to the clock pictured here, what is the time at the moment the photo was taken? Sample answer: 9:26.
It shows 6:46
